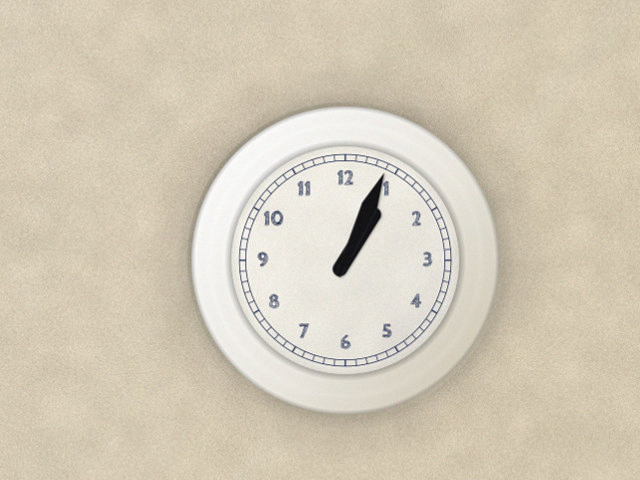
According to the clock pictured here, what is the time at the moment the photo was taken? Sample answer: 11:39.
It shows 1:04
